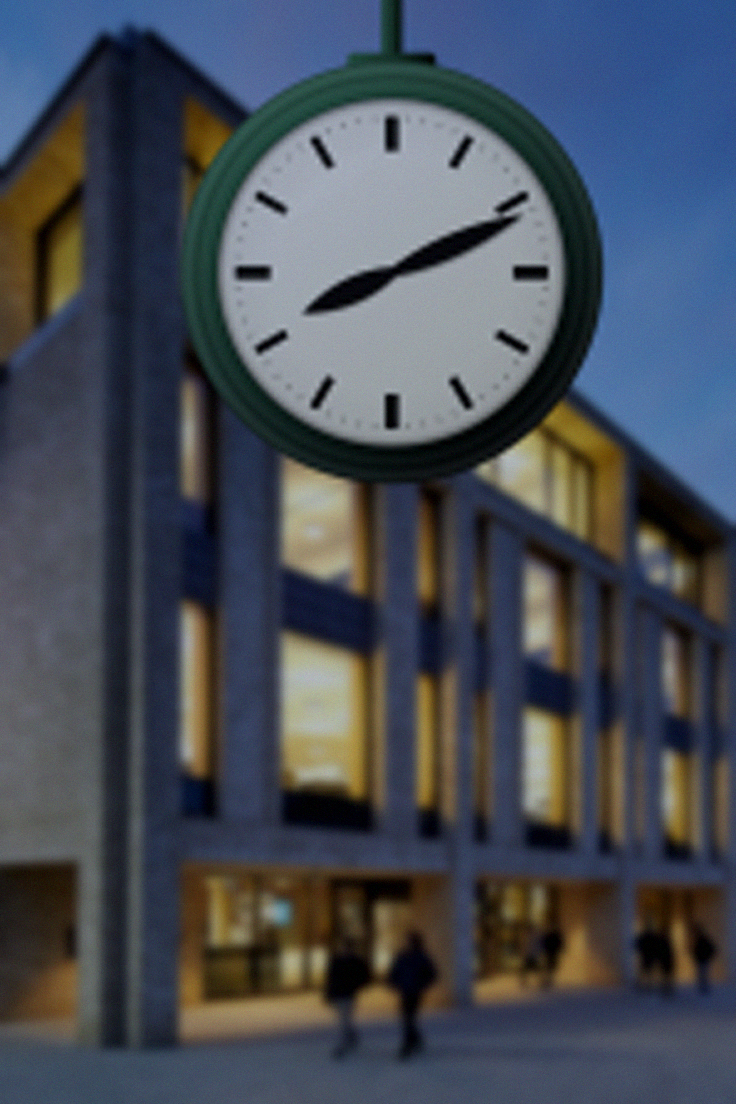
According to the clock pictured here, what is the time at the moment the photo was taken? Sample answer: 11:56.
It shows 8:11
